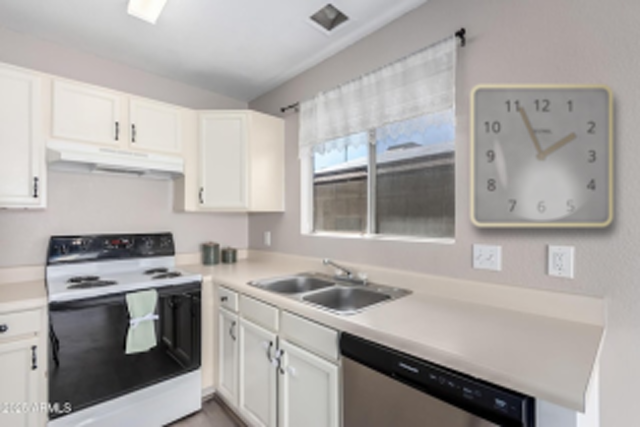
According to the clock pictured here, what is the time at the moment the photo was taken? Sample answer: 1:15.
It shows 1:56
